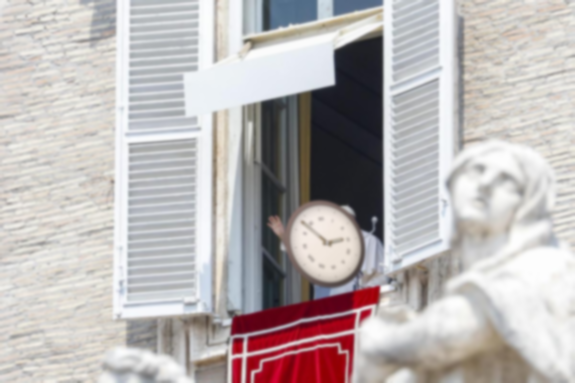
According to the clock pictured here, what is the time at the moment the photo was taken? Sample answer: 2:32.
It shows 2:53
